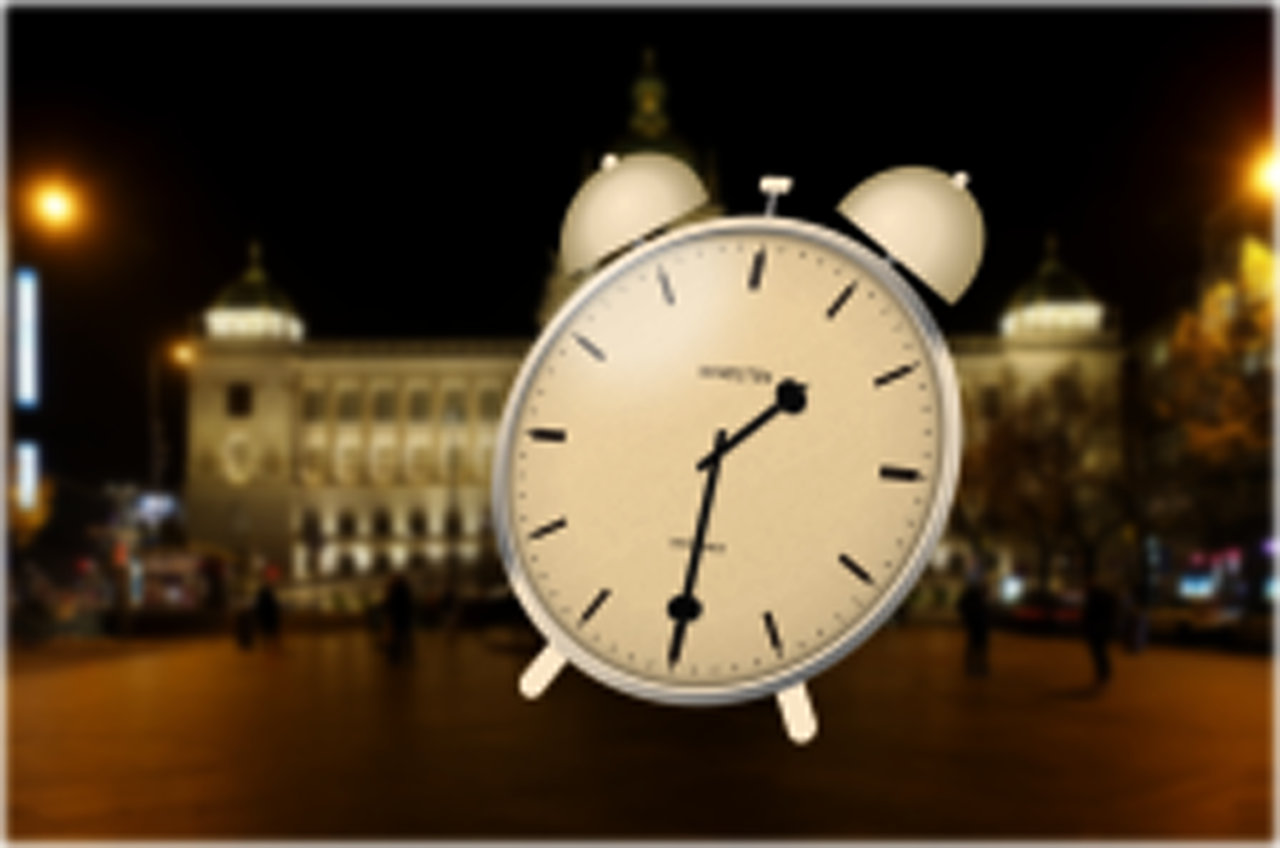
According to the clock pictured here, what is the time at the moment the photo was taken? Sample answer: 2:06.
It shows 1:30
